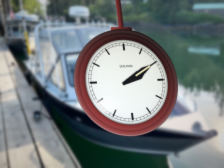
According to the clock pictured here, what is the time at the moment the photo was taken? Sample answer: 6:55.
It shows 2:10
